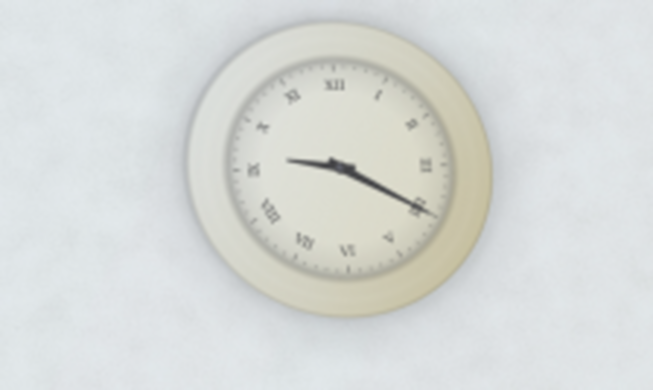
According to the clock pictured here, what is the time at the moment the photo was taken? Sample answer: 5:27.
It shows 9:20
